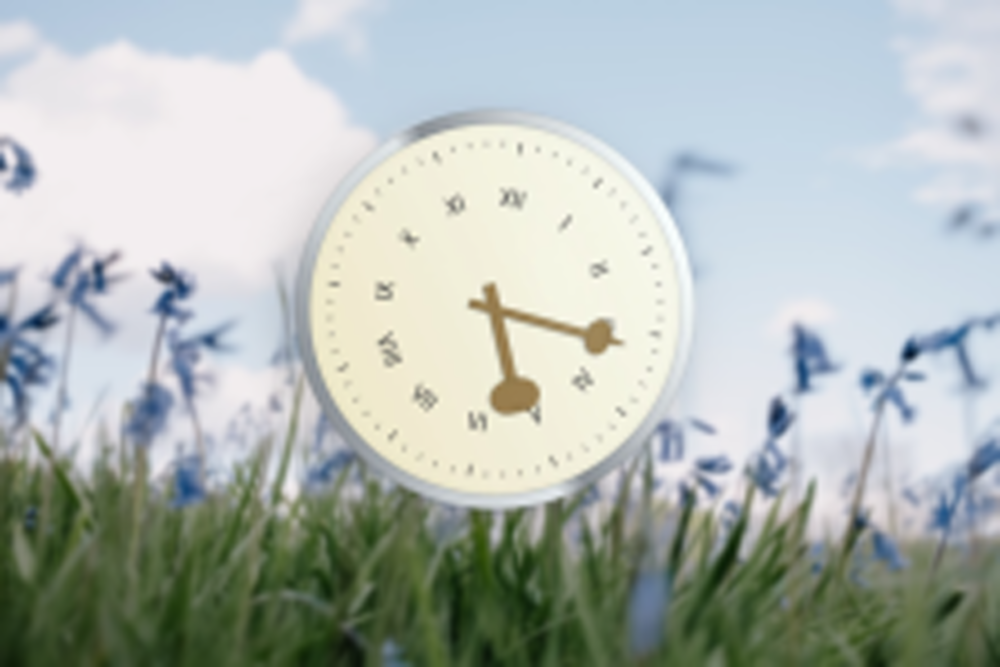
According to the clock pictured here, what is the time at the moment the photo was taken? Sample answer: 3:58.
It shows 5:16
